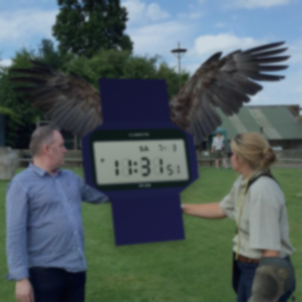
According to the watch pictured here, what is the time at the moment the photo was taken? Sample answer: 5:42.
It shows 11:31
